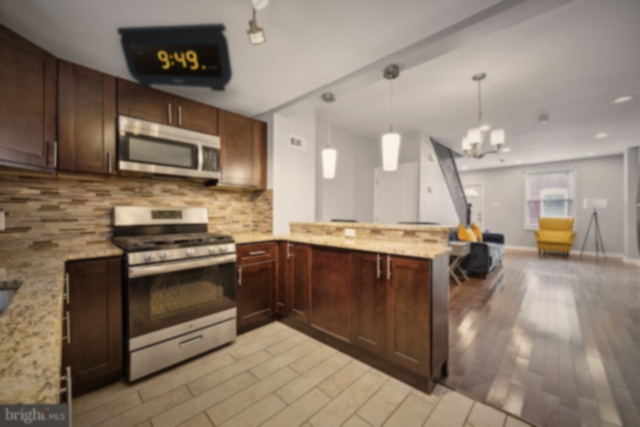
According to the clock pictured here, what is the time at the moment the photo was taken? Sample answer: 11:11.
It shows 9:49
